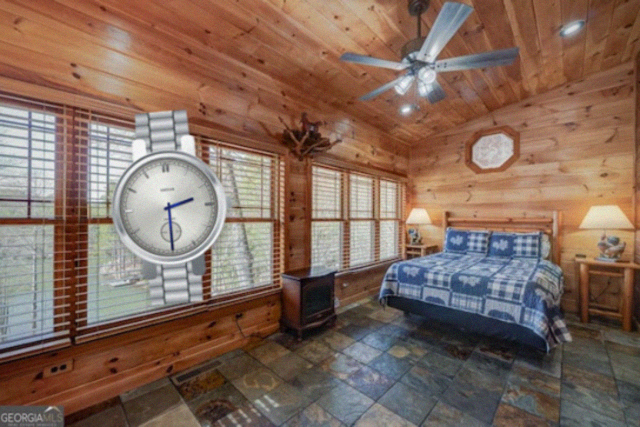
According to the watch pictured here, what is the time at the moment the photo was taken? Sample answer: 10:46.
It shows 2:30
